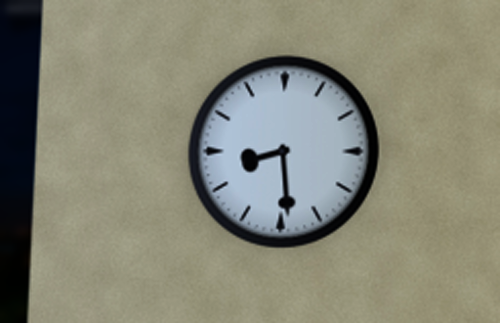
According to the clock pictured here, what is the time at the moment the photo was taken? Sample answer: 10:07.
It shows 8:29
